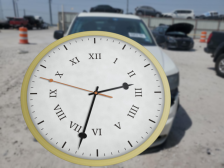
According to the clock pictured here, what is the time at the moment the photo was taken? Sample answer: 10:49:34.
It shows 2:32:48
